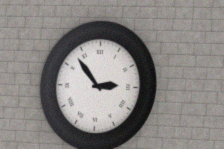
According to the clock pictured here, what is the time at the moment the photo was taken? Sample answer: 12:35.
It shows 2:53
